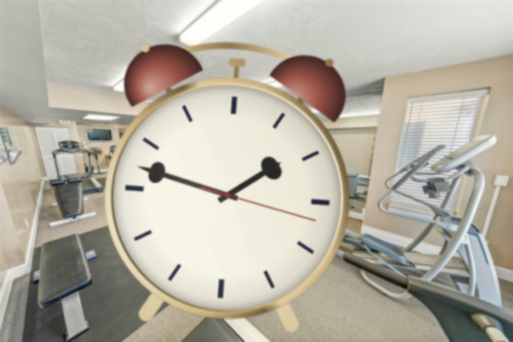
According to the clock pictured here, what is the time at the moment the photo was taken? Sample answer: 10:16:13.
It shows 1:47:17
